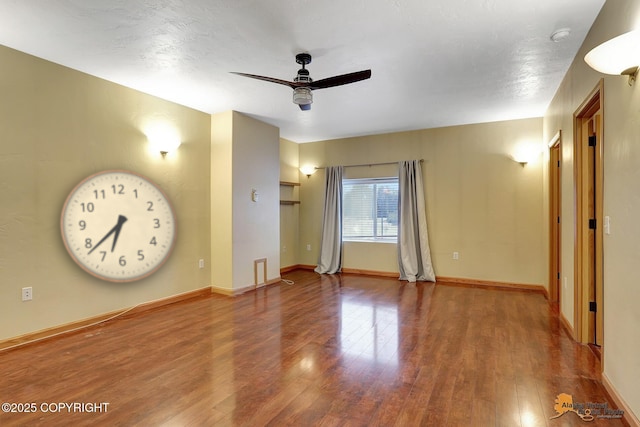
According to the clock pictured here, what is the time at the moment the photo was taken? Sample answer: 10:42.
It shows 6:38
